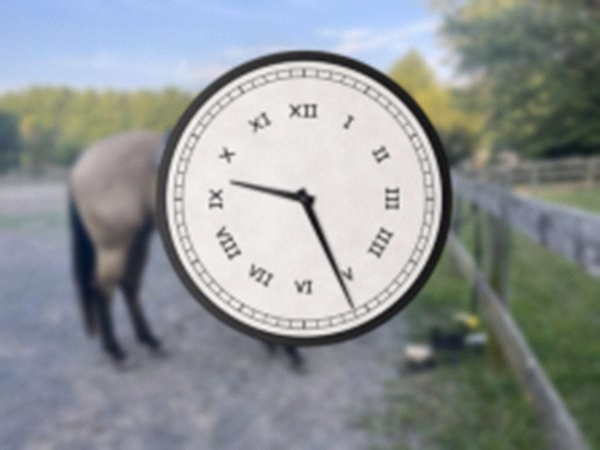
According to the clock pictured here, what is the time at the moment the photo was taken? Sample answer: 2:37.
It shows 9:26
